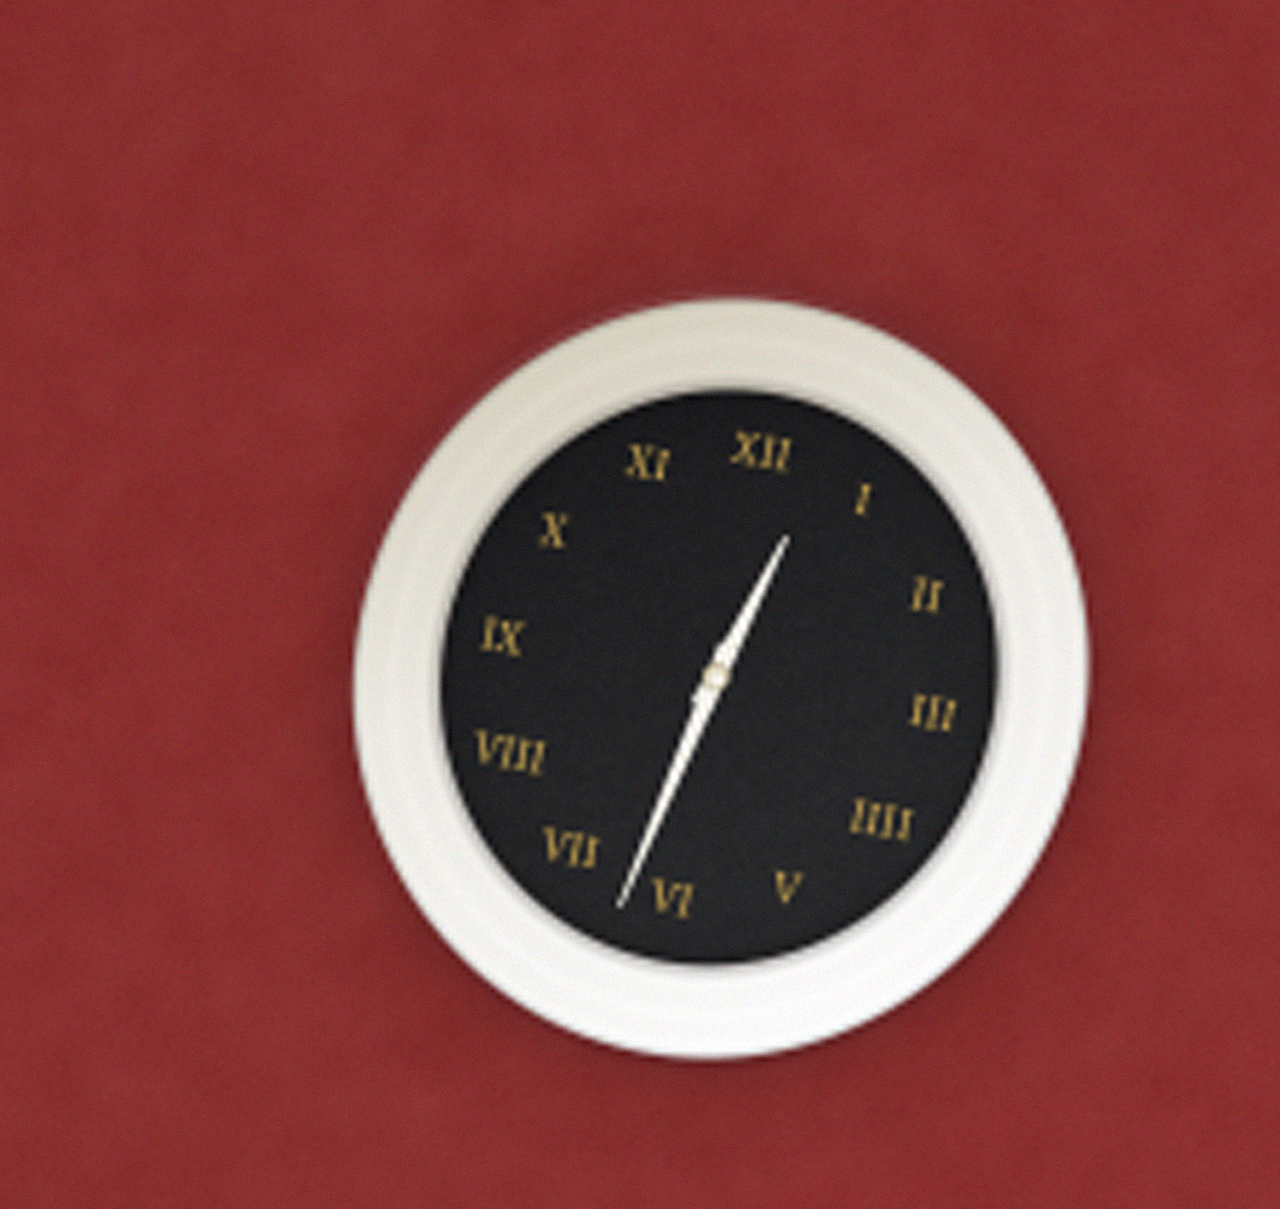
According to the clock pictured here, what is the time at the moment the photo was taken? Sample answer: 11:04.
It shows 12:32
